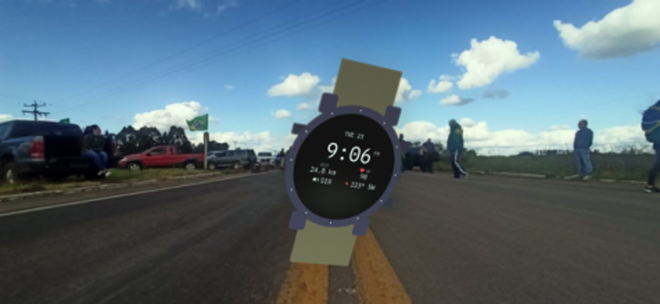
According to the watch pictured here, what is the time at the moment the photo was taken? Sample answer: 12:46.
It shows 9:06
